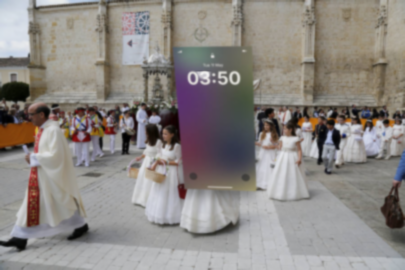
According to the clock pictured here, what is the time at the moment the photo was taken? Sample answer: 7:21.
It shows 3:50
